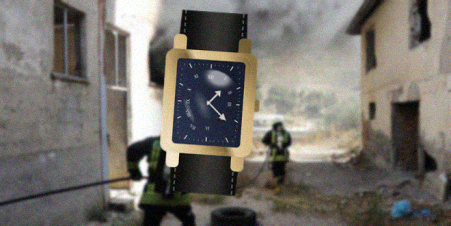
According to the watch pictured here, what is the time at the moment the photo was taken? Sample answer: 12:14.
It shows 1:22
